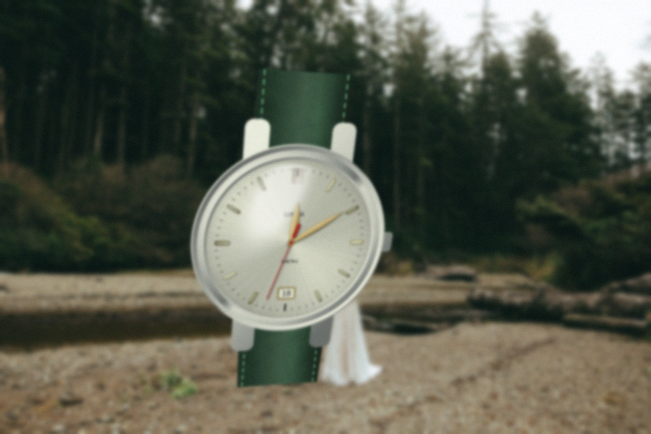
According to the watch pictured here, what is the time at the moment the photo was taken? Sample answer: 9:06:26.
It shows 12:09:33
